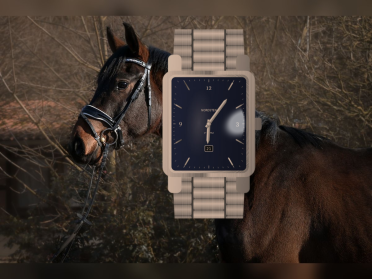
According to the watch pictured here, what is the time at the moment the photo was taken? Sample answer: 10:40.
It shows 6:06
